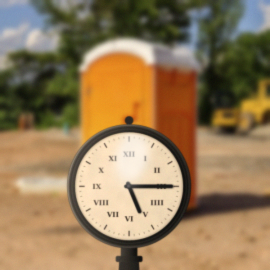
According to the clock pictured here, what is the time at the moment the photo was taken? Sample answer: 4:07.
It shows 5:15
